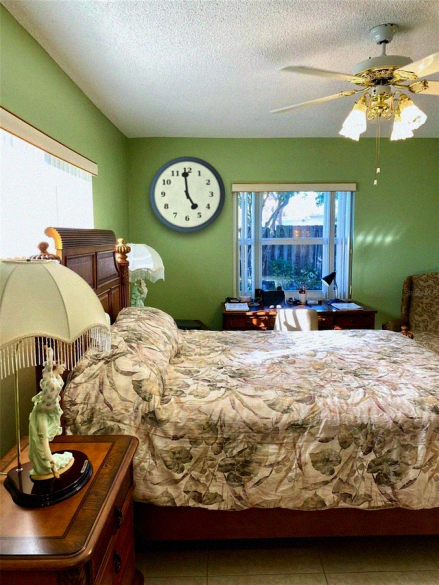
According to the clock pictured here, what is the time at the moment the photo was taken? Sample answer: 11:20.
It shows 4:59
